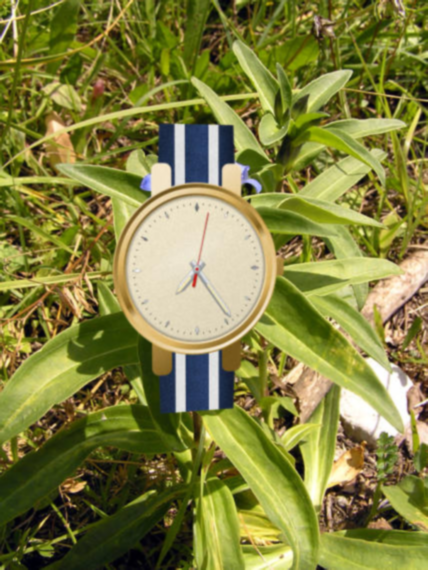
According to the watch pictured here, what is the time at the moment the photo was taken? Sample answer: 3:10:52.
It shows 7:24:02
